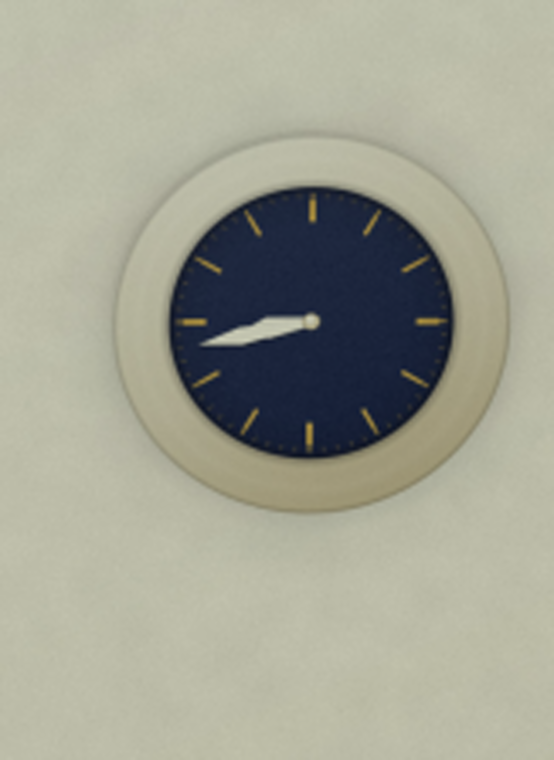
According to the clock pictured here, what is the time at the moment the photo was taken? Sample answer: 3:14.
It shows 8:43
